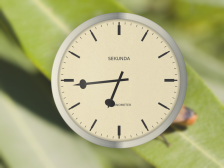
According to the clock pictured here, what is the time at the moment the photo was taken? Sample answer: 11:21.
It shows 6:44
